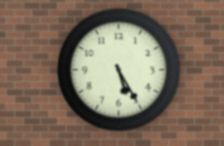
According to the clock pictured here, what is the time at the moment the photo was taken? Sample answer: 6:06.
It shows 5:25
